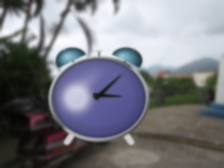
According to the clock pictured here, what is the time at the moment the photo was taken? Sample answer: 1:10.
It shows 3:07
